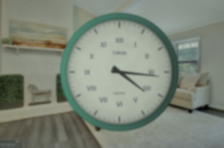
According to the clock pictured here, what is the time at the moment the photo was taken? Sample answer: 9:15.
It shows 4:16
